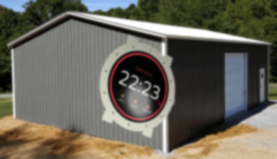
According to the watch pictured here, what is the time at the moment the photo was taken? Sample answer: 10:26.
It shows 22:23
